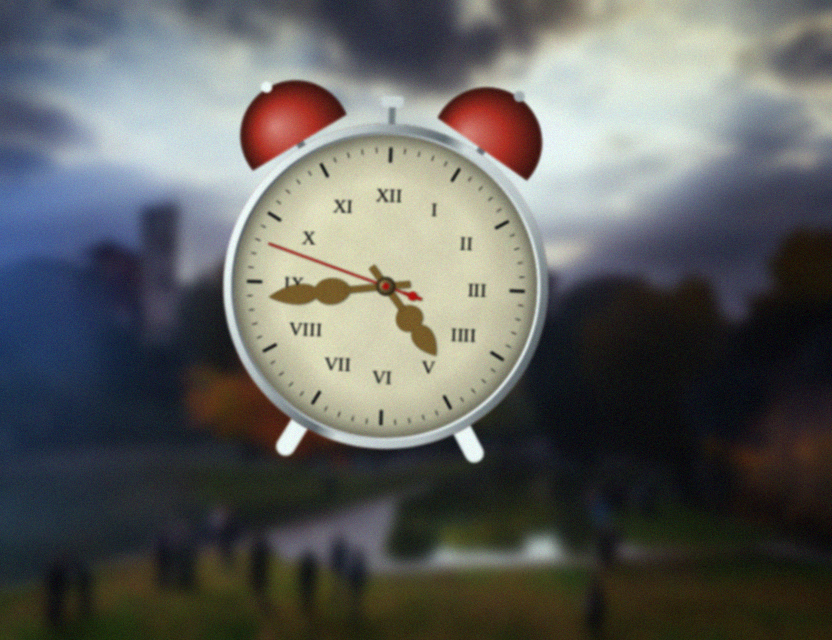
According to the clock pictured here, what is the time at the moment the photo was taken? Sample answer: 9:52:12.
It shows 4:43:48
